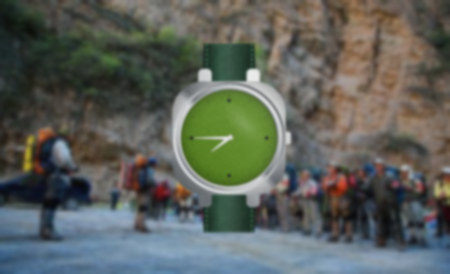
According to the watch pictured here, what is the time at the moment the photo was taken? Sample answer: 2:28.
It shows 7:45
